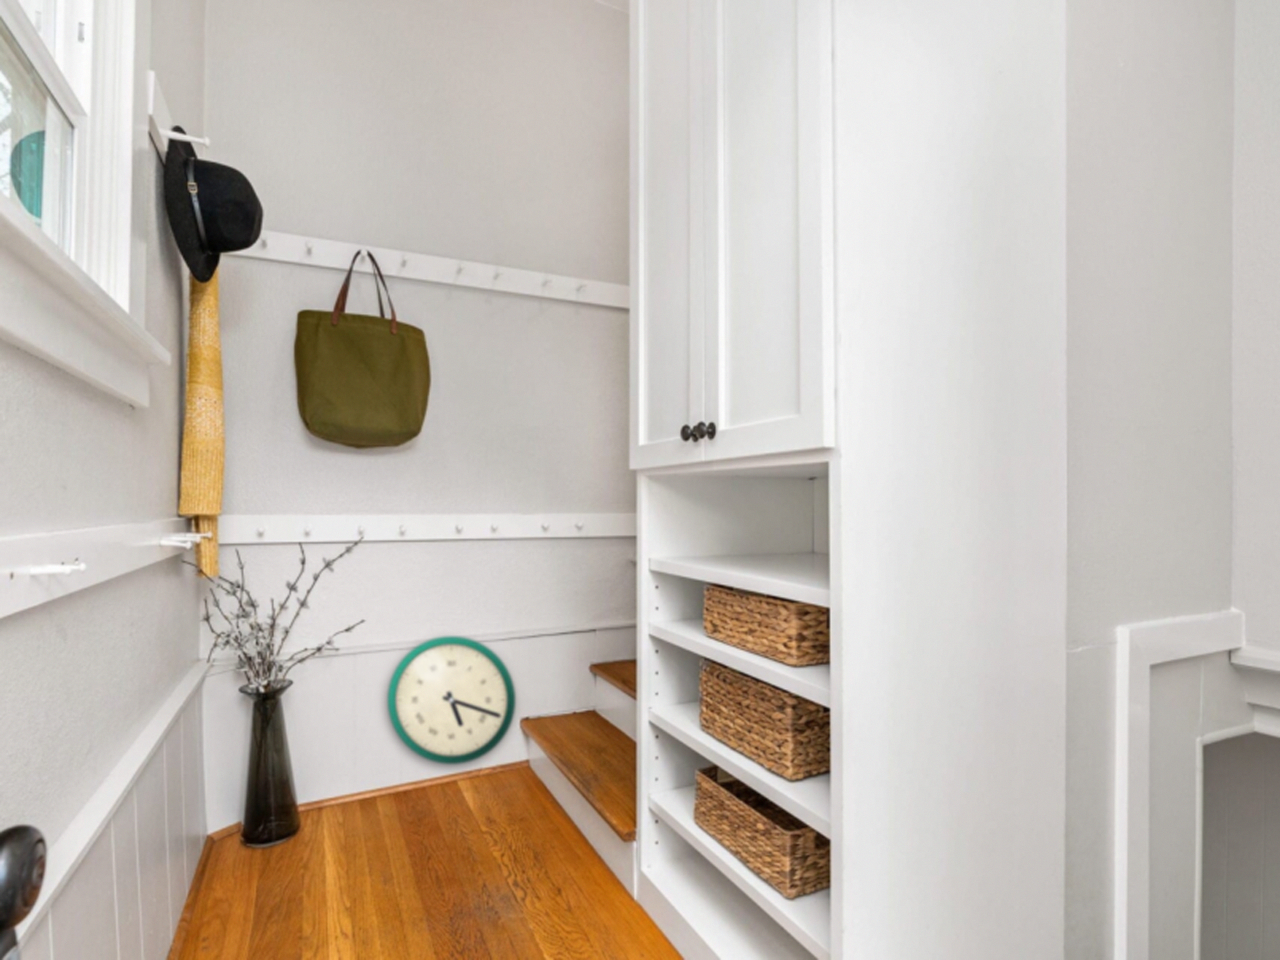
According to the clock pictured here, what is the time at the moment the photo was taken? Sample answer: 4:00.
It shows 5:18
